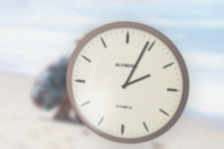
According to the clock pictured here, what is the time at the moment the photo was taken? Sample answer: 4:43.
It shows 2:04
